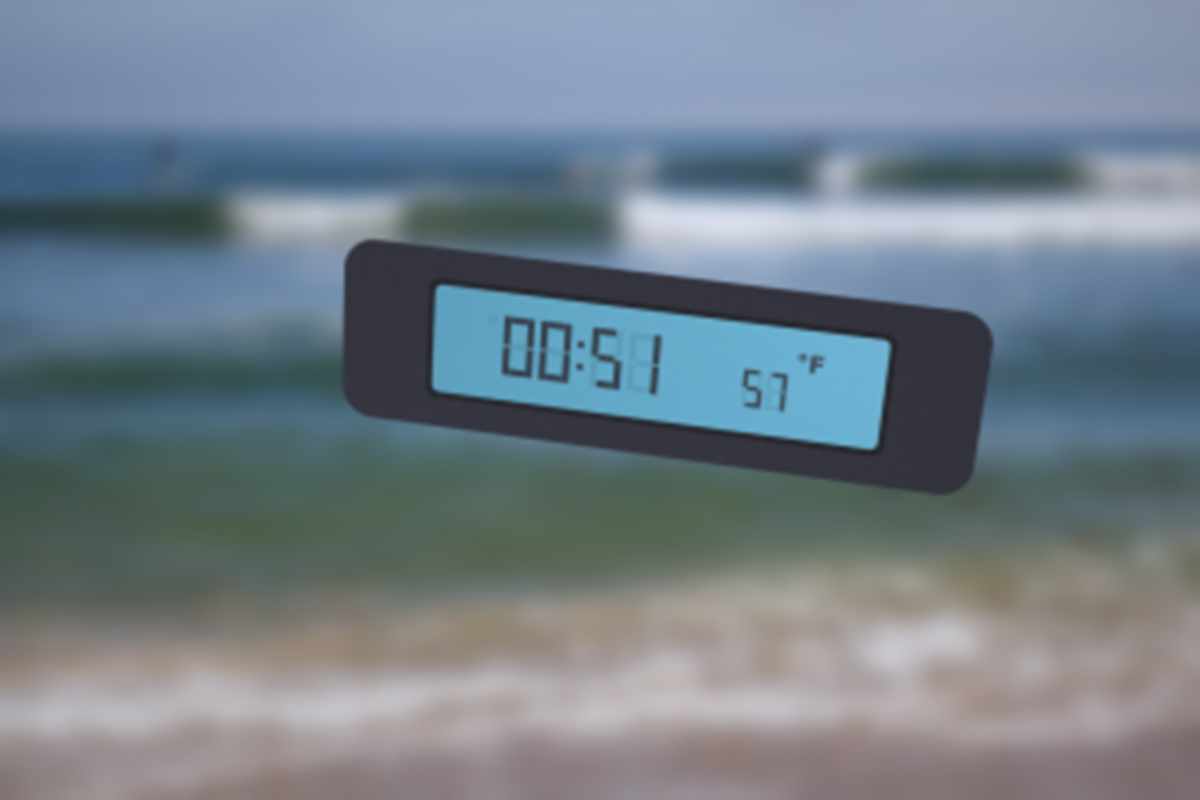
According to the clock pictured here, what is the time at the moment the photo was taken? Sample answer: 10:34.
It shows 0:51
